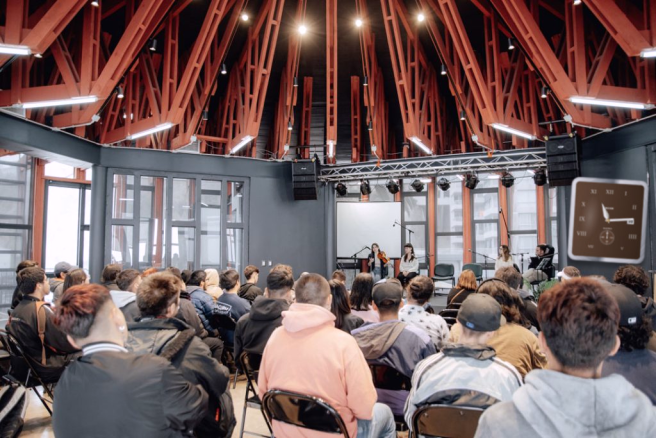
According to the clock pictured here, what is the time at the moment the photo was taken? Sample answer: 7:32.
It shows 11:14
